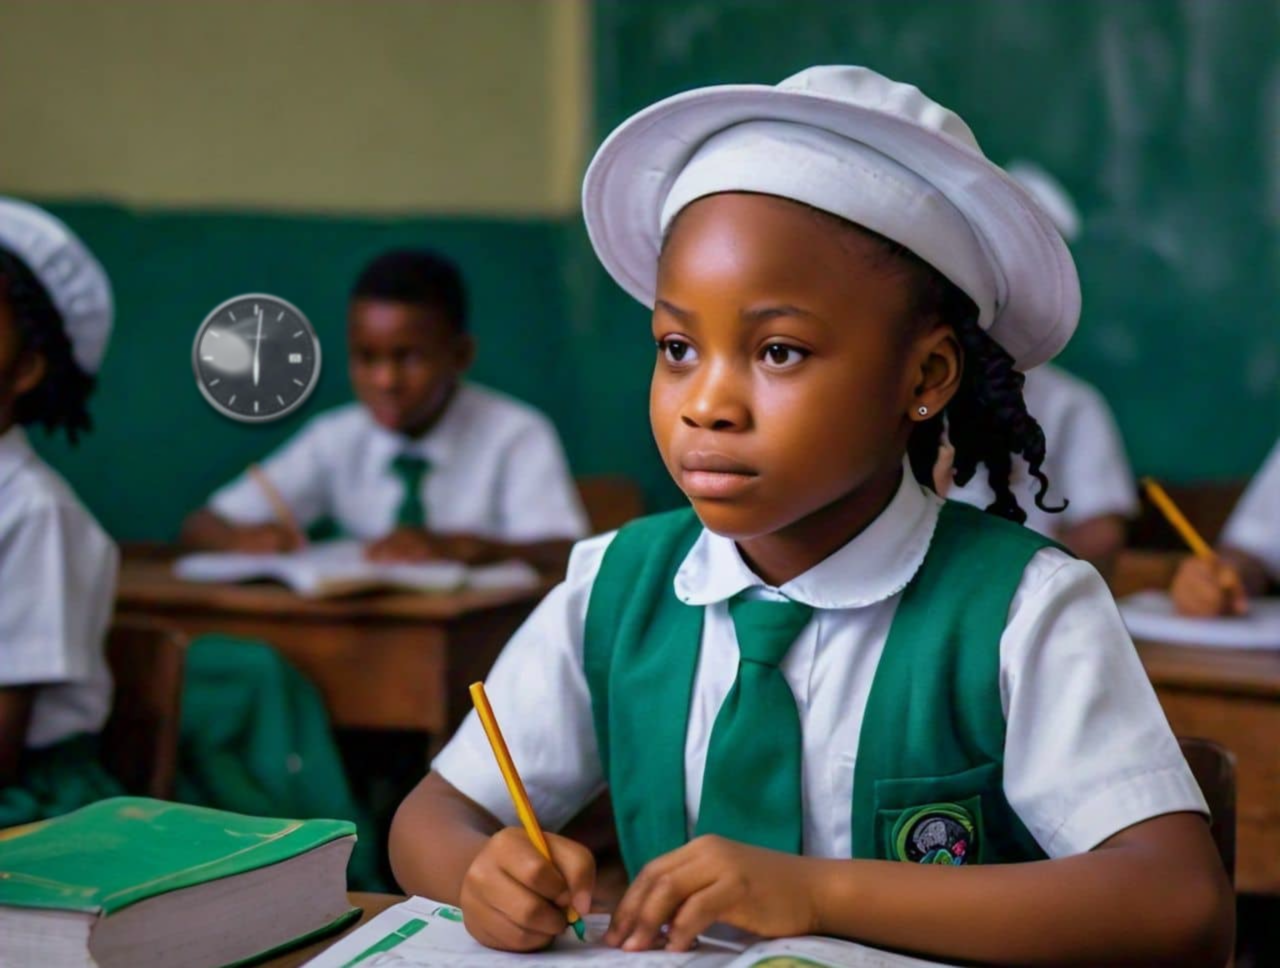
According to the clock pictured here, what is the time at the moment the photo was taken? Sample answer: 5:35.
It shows 6:01
